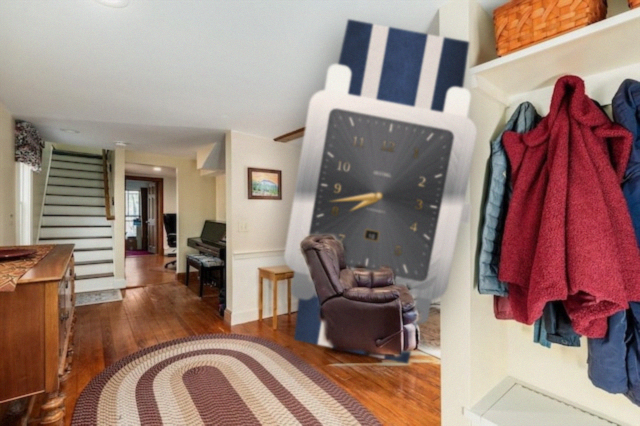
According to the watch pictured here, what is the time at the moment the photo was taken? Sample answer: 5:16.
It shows 7:42
